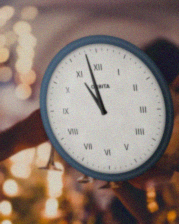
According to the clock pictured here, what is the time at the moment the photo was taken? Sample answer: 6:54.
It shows 10:58
